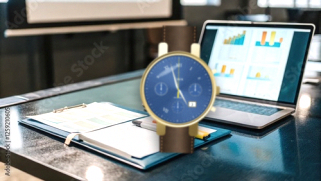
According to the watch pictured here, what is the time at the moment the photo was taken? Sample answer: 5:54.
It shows 4:57
